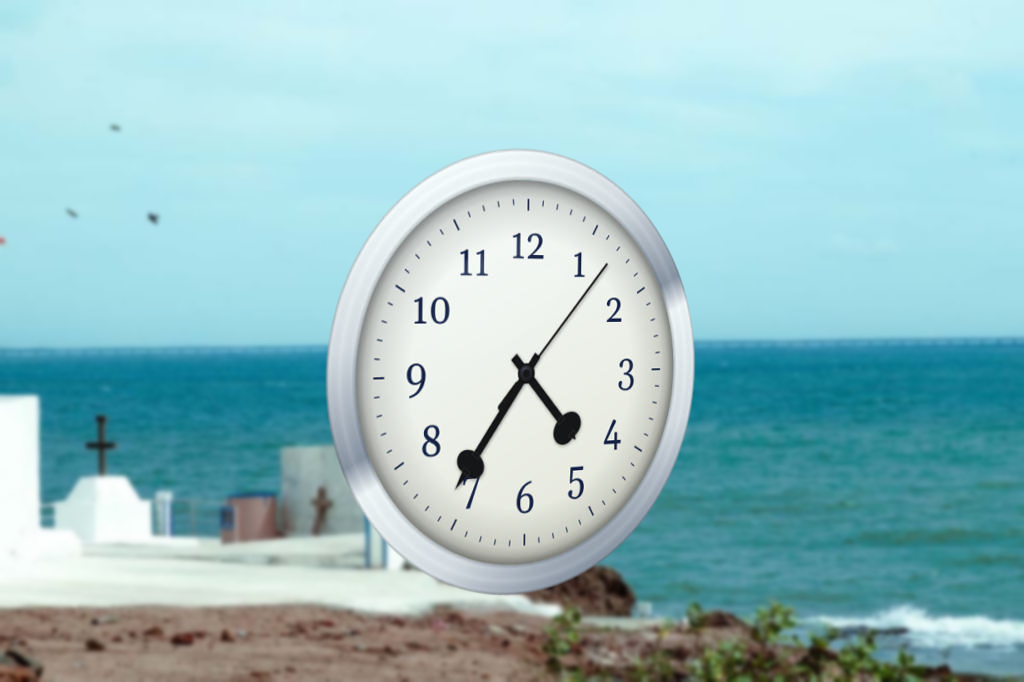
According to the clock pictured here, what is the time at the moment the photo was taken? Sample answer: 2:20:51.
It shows 4:36:07
